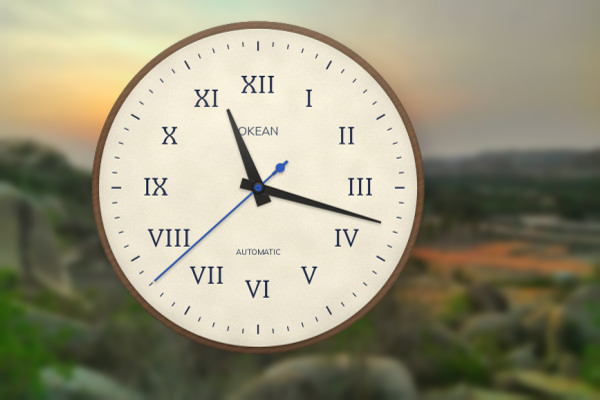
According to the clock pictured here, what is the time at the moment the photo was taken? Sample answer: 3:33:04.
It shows 11:17:38
